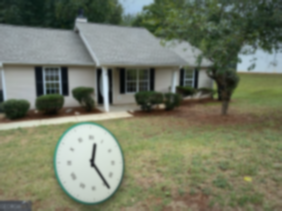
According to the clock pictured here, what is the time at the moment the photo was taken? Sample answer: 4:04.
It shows 12:24
